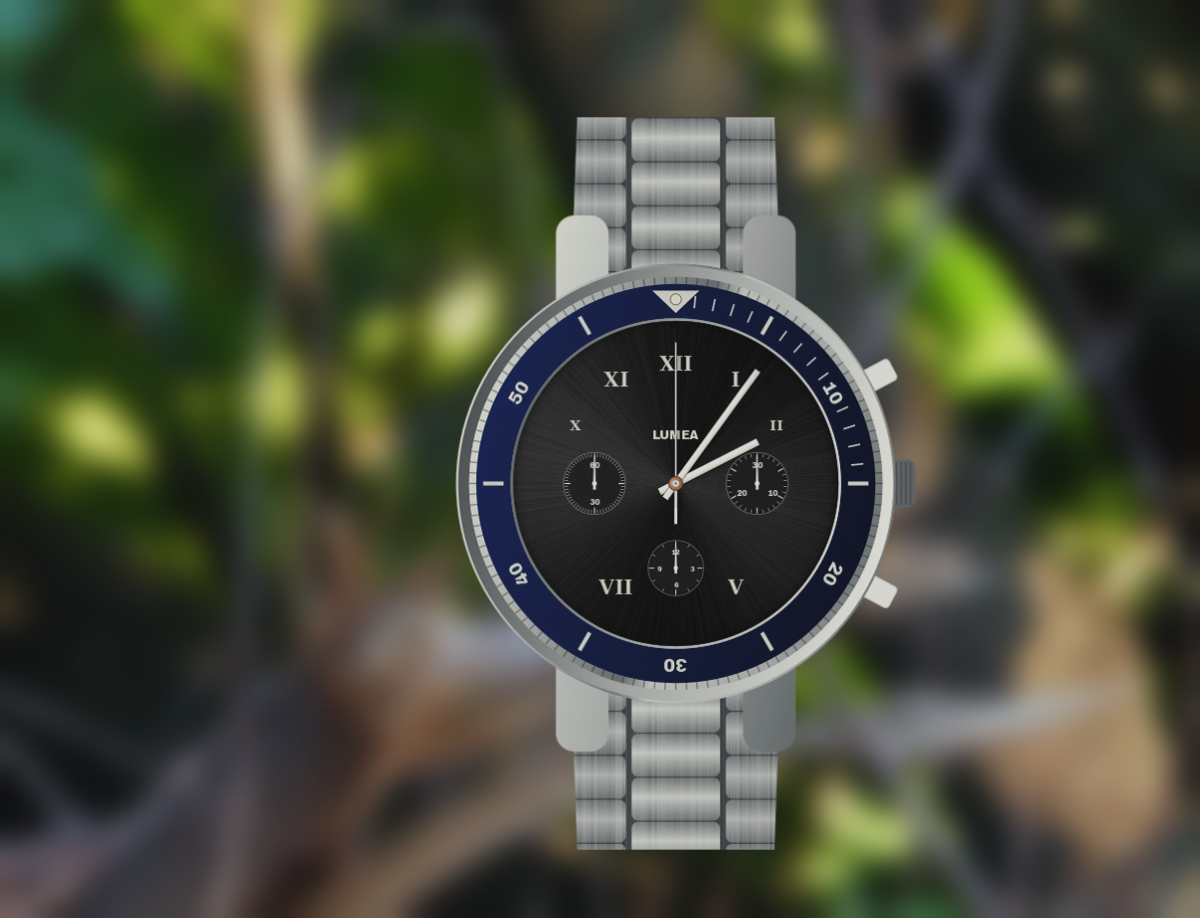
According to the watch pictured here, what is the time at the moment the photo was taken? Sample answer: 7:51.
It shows 2:06
